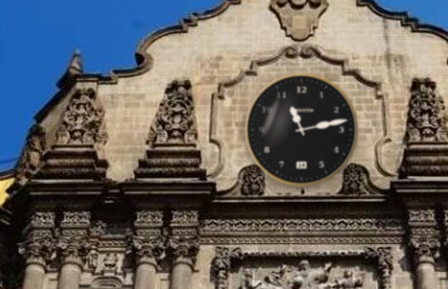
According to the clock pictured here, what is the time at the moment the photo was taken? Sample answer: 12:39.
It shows 11:13
